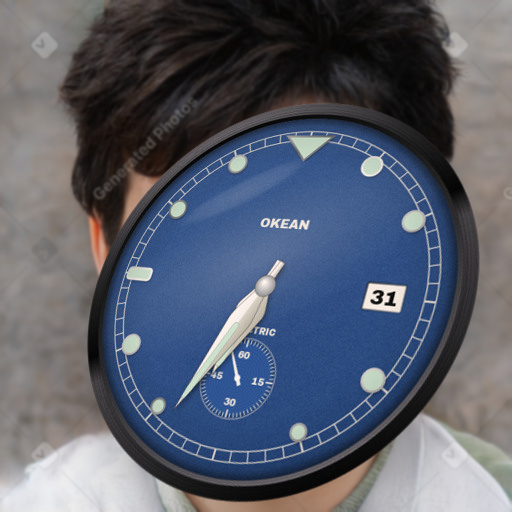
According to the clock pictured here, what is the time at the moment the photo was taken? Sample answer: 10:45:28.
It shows 6:33:55
